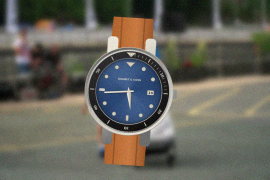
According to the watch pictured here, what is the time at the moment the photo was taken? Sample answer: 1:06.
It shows 5:44
